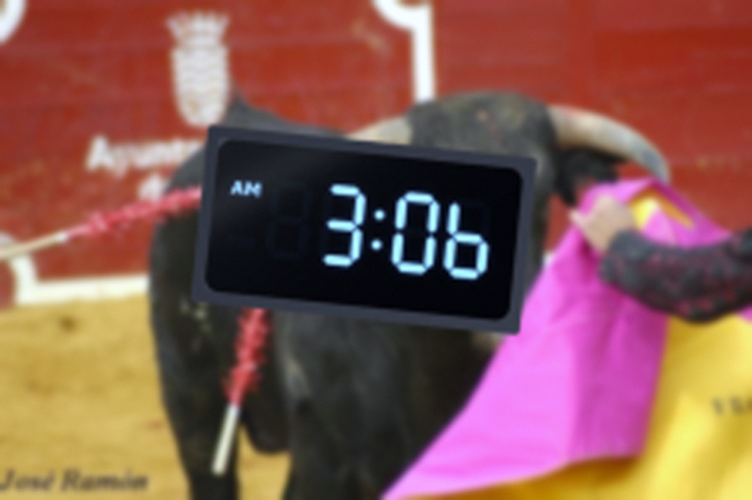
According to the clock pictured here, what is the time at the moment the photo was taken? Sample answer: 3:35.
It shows 3:06
